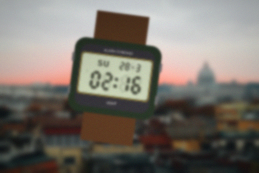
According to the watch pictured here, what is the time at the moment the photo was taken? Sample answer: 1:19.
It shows 2:16
